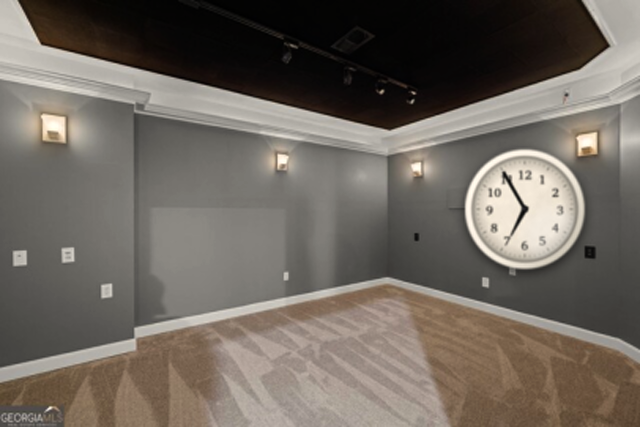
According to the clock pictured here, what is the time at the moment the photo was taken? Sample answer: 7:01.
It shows 6:55
